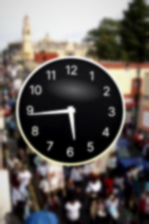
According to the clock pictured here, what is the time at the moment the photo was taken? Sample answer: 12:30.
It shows 5:44
